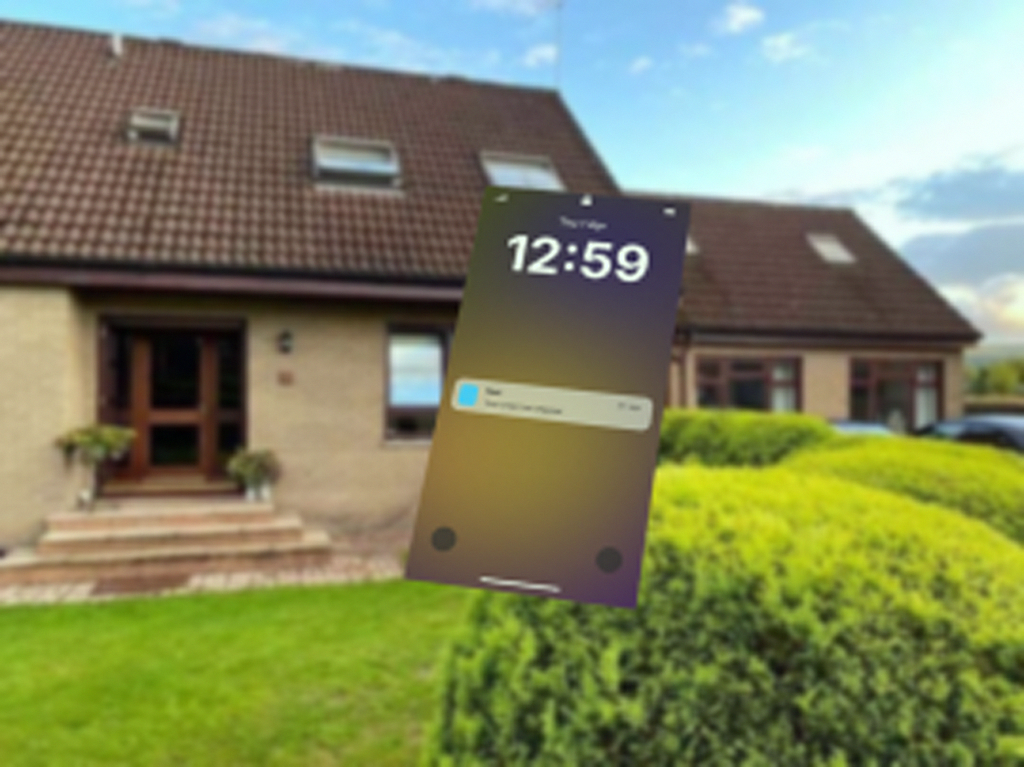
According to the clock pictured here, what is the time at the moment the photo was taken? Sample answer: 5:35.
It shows 12:59
